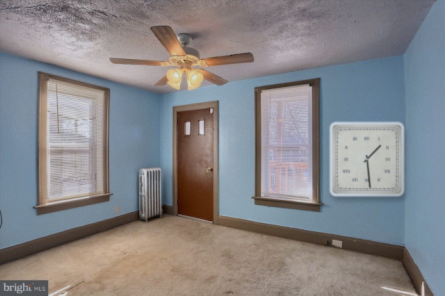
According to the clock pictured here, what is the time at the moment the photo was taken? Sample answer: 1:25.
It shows 1:29
